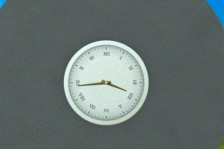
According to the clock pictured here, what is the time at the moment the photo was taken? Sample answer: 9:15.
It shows 3:44
